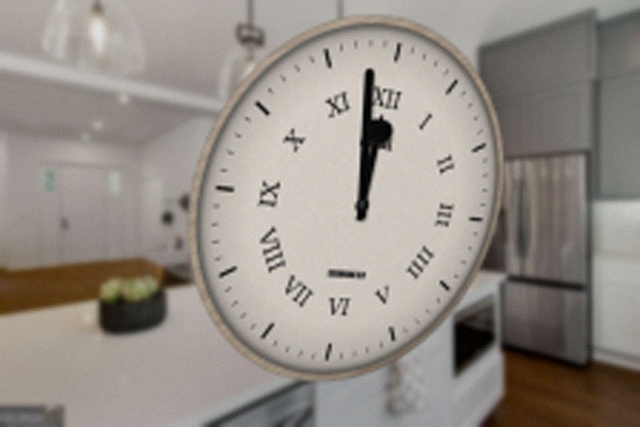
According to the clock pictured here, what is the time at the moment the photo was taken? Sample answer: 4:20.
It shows 11:58
